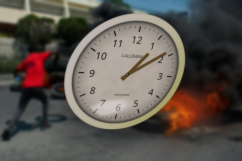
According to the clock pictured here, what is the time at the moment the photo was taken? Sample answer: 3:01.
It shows 1:09
